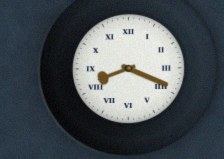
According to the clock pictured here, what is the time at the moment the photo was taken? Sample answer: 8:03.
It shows 8:19
